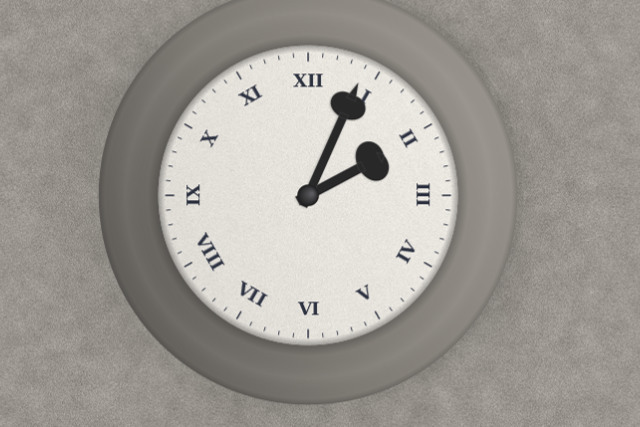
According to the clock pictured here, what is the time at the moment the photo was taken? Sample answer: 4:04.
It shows 2:04
